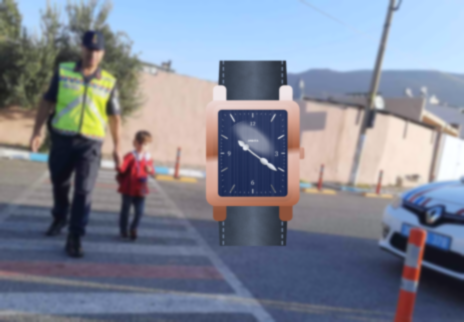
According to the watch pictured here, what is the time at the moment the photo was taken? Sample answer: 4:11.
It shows 10:21
